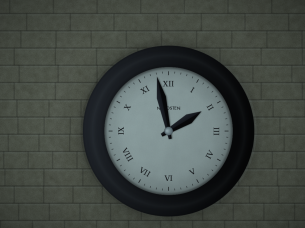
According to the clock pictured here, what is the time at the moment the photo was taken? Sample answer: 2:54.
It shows 1:58
